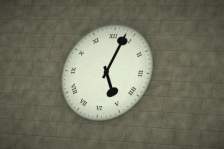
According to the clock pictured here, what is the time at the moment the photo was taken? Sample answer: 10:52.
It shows 5:03
